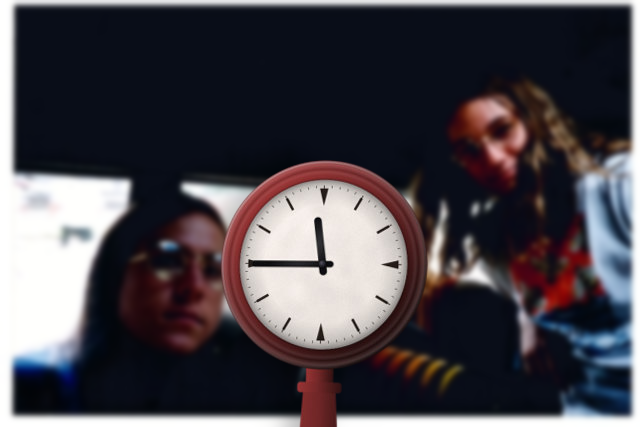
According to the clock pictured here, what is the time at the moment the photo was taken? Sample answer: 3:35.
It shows 11:45
